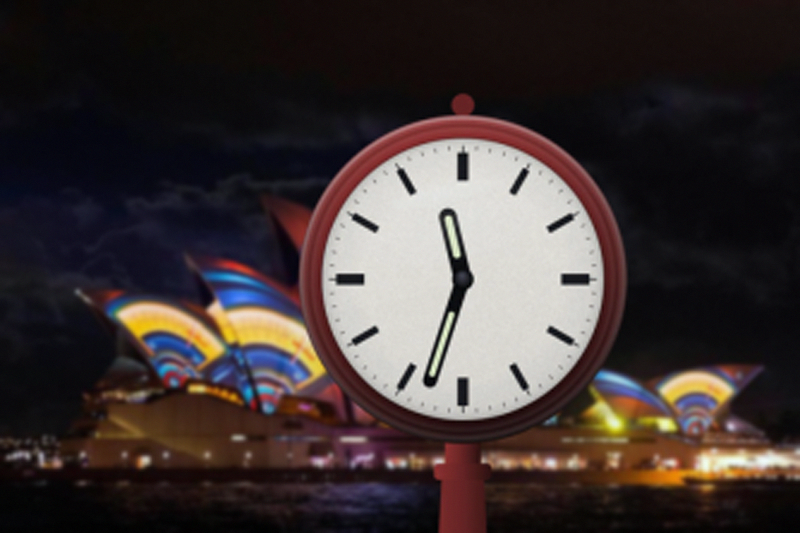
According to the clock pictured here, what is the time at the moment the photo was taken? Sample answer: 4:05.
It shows 11:33
